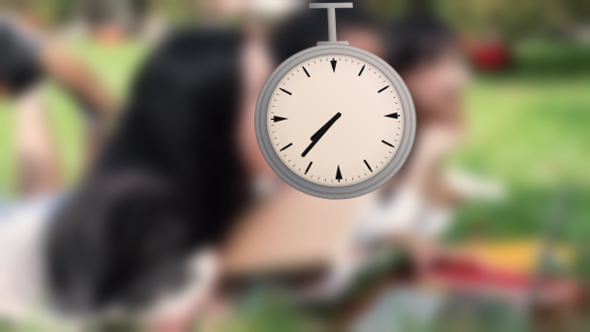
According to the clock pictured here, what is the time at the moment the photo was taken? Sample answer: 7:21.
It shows 7:37
